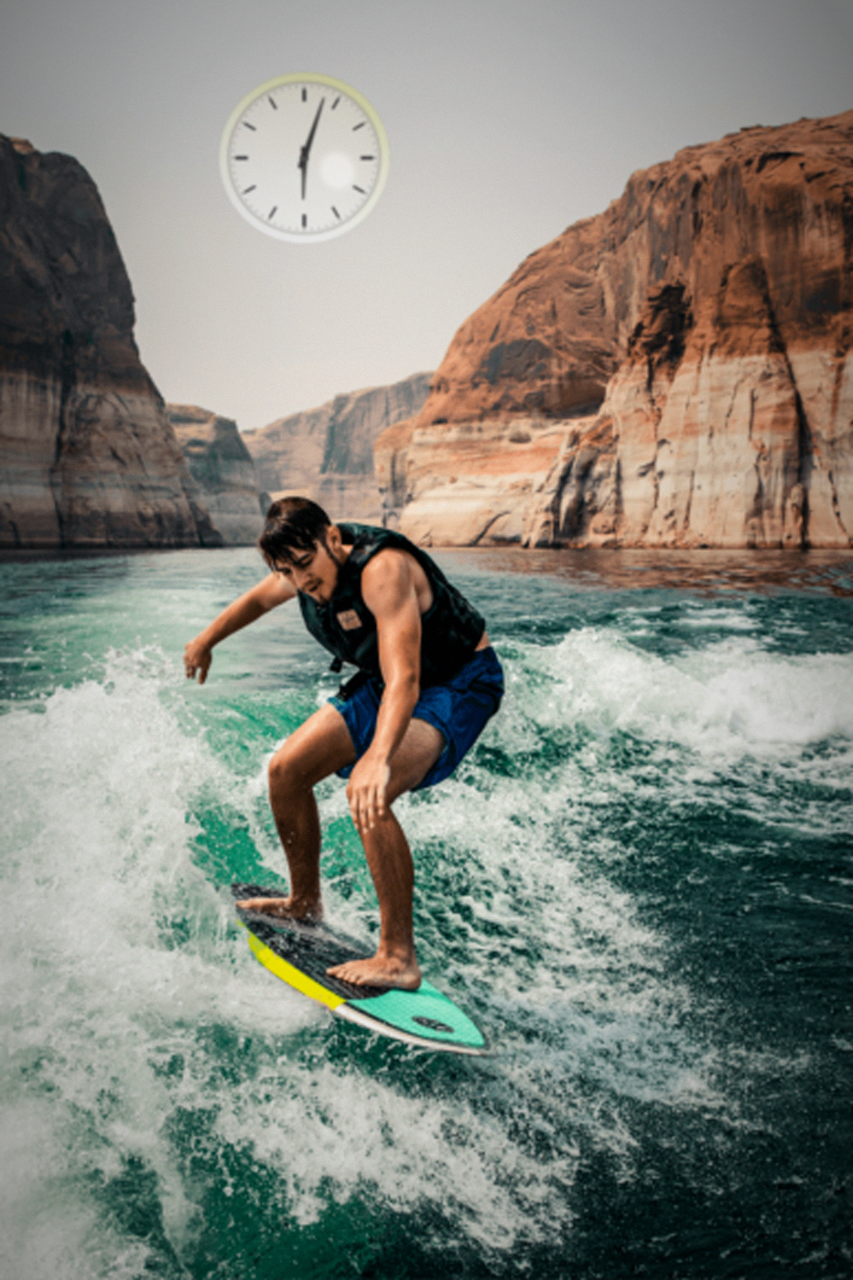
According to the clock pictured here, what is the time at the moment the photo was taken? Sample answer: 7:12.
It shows 6:03
